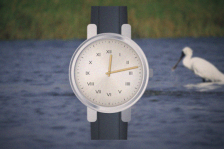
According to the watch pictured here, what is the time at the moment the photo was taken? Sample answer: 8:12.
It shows 12:13
